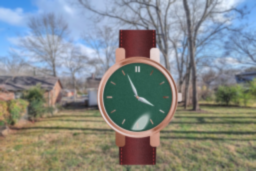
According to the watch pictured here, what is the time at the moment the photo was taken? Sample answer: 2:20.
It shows 3:56
